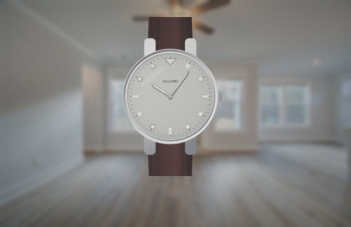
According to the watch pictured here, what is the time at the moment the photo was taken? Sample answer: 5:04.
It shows 10:06
